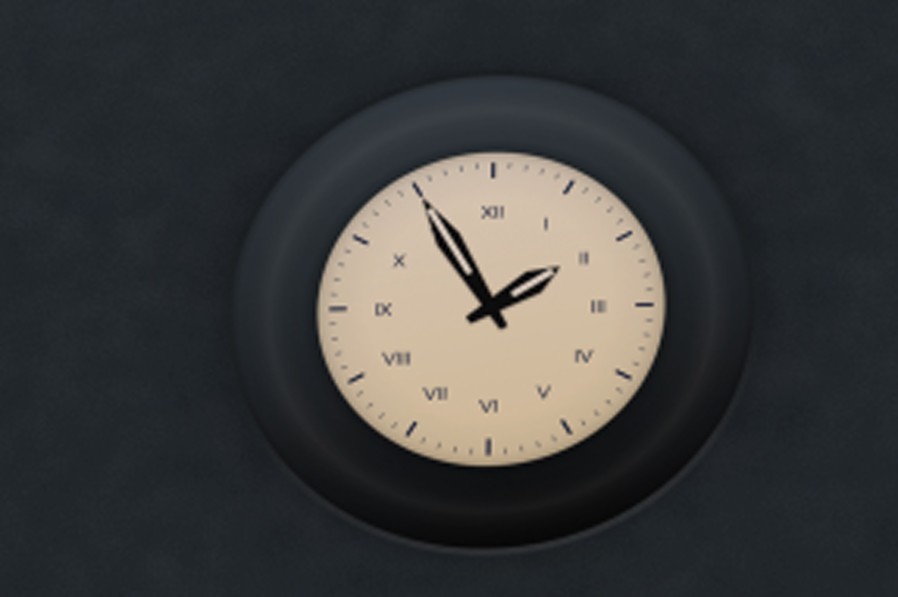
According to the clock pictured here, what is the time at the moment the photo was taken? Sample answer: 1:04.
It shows 1:55
